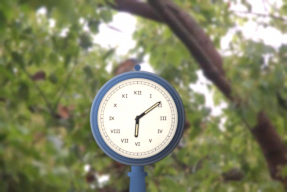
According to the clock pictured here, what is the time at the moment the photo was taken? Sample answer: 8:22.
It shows 6:09
